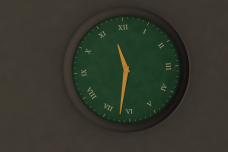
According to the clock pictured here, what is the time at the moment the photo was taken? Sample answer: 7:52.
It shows 11:32
